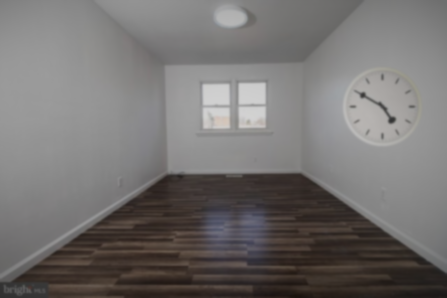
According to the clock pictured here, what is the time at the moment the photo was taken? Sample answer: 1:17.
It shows 4:50
